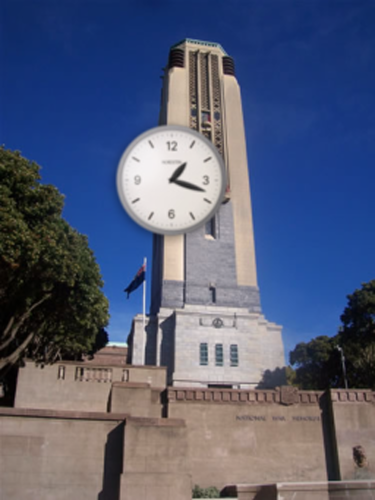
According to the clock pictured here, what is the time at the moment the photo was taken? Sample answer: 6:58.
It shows 1:18
